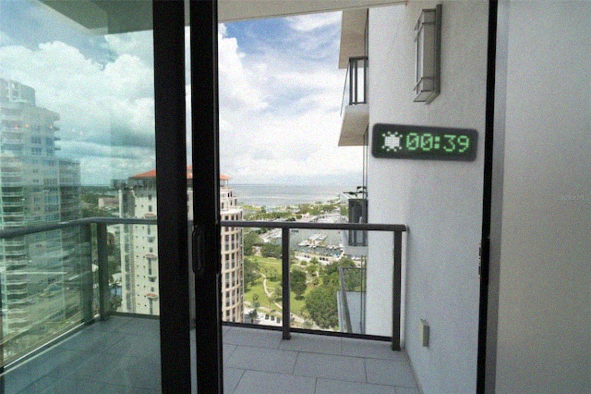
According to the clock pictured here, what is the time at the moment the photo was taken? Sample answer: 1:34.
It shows 0:39
